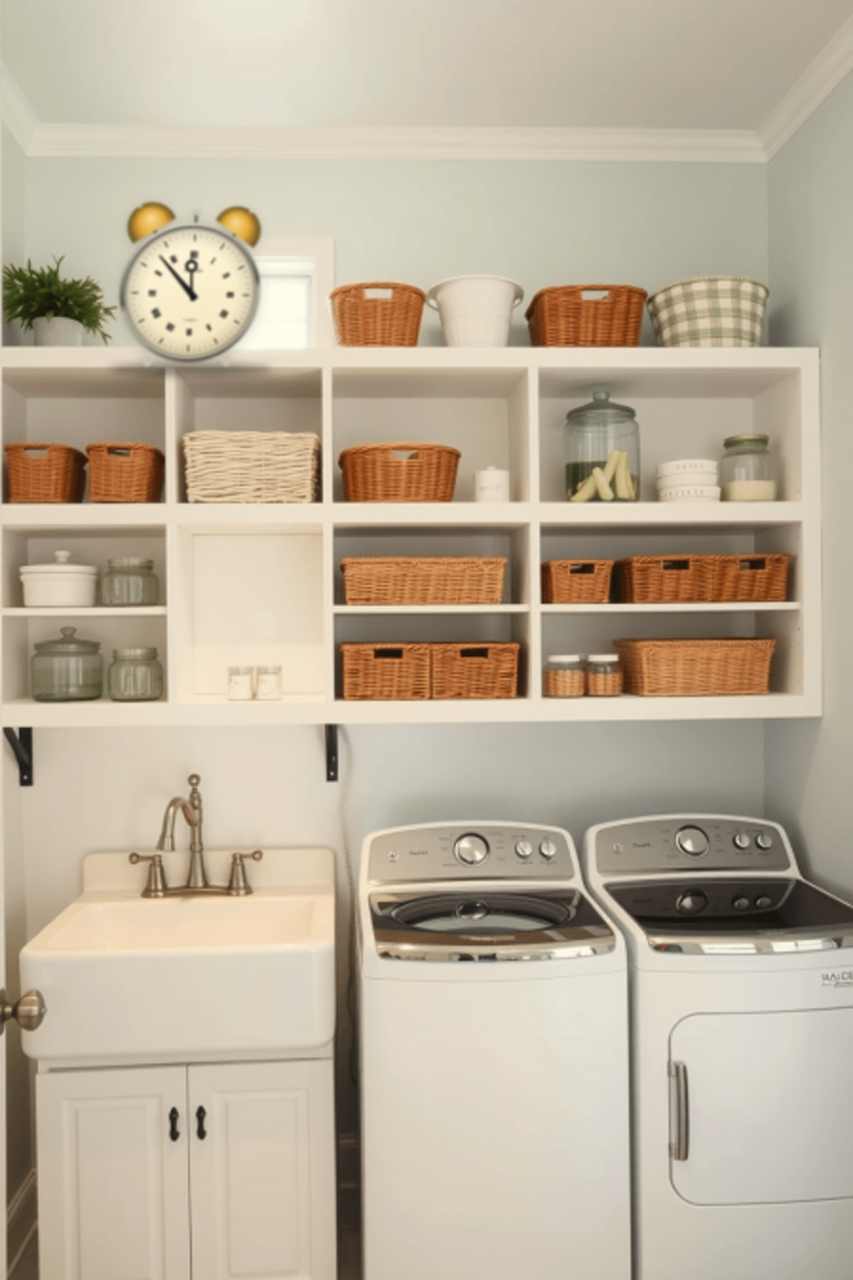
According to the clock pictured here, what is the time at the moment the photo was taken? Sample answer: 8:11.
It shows 11:53
